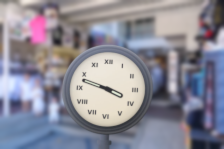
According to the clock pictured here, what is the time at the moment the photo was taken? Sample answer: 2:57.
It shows 3:48
